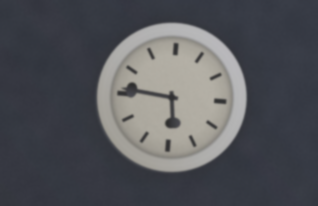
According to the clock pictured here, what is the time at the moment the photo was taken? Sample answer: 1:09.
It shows 5:46
